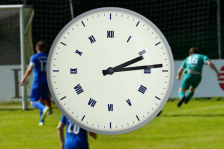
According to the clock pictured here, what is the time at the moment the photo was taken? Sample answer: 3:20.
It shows 2:14
